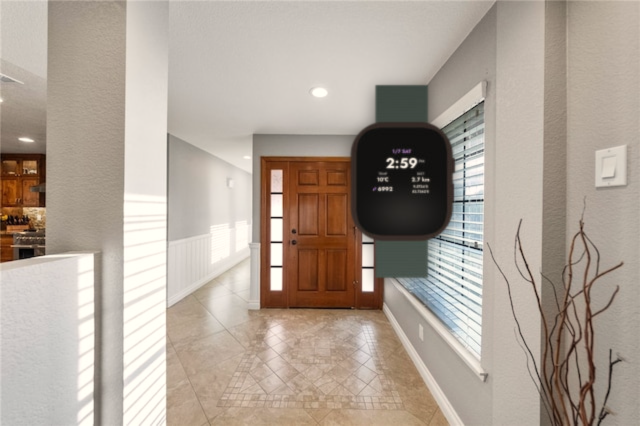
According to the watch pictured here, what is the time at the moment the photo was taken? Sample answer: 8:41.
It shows 2:59
